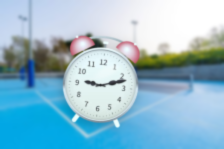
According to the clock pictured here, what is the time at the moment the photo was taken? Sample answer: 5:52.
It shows 9:12
